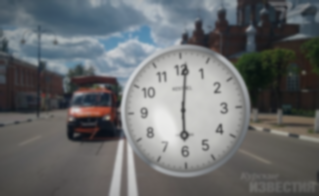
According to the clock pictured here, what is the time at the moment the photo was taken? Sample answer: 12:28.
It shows 6:01
